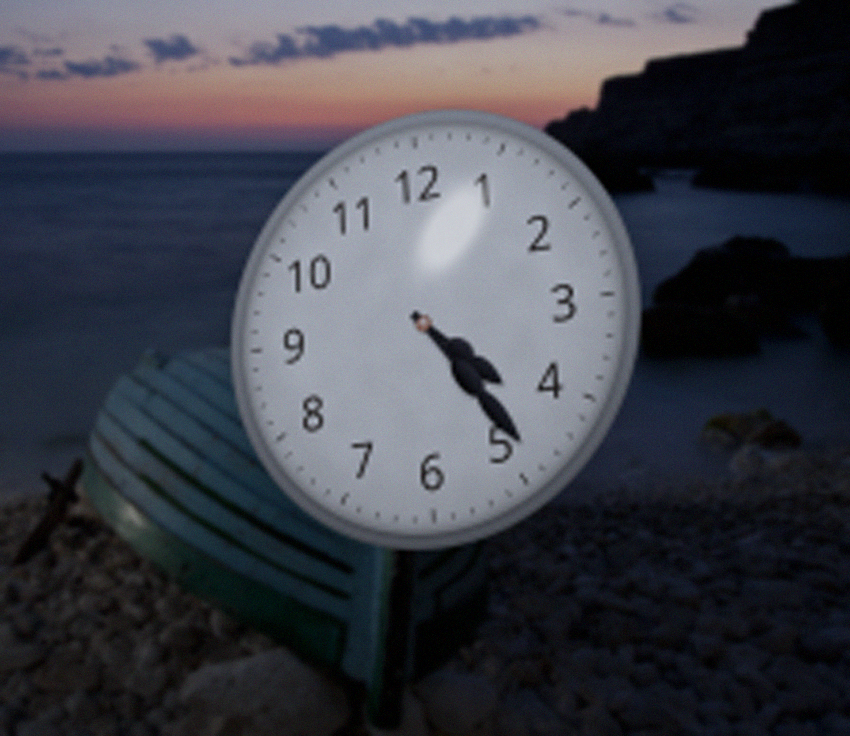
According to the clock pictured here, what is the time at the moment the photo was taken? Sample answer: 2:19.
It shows 4:24
